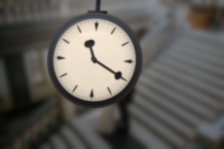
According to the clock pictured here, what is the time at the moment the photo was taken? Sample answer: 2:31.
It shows 11:20
